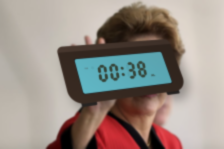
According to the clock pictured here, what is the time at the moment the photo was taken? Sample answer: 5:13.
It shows 0:38
